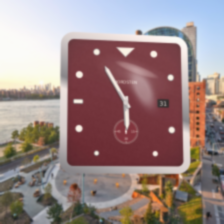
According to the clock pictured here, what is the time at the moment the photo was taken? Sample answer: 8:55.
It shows 5:55
